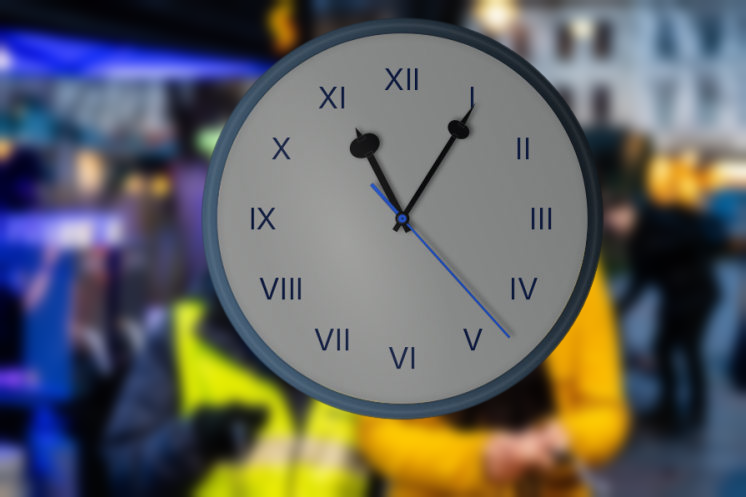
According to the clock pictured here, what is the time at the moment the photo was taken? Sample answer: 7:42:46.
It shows 11:05:23
